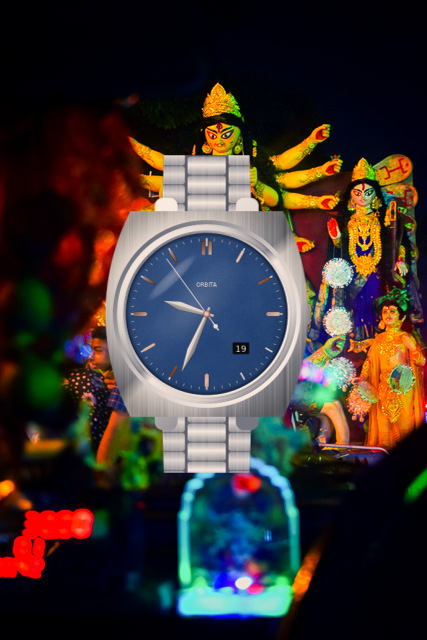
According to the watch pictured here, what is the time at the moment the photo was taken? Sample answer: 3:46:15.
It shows 9:33:54
